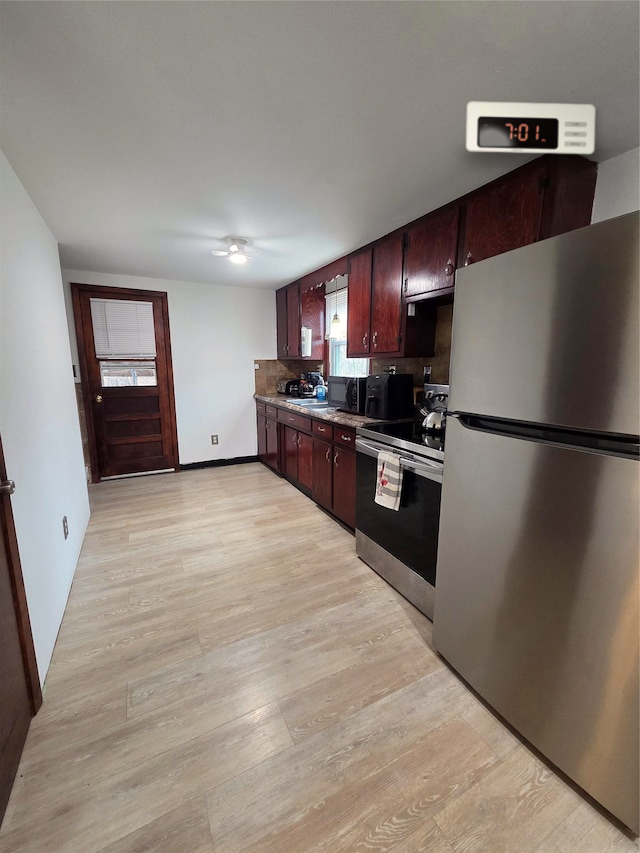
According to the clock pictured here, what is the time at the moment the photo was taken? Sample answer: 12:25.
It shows 7:01
